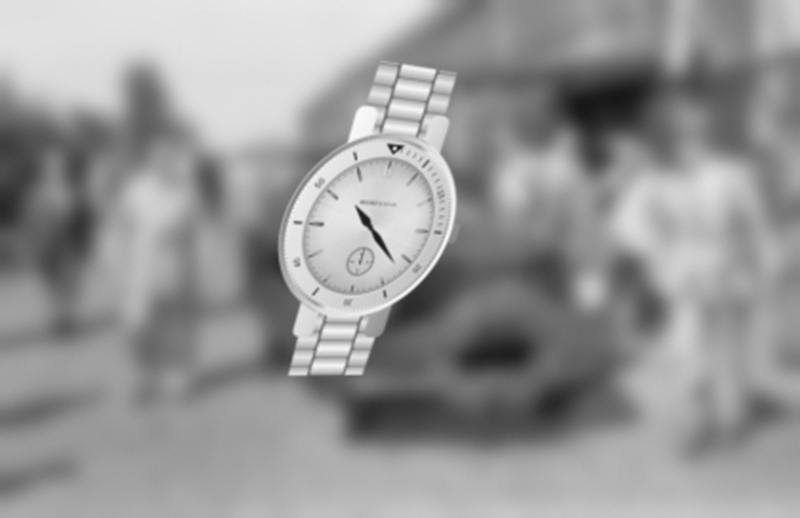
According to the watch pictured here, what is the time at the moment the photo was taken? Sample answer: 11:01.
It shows 10:22
